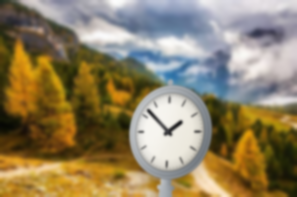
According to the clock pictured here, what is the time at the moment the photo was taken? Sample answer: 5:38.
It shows 1:52
